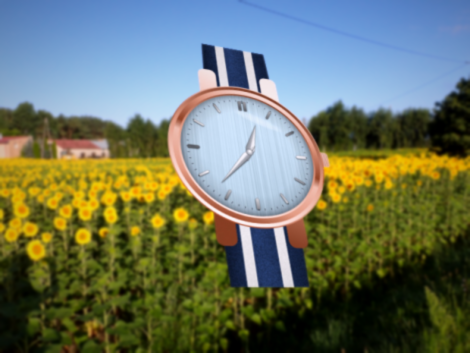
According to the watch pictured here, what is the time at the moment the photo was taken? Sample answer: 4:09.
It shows 12:37
